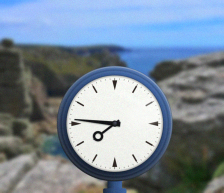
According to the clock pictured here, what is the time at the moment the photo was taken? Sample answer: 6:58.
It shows 7:46
